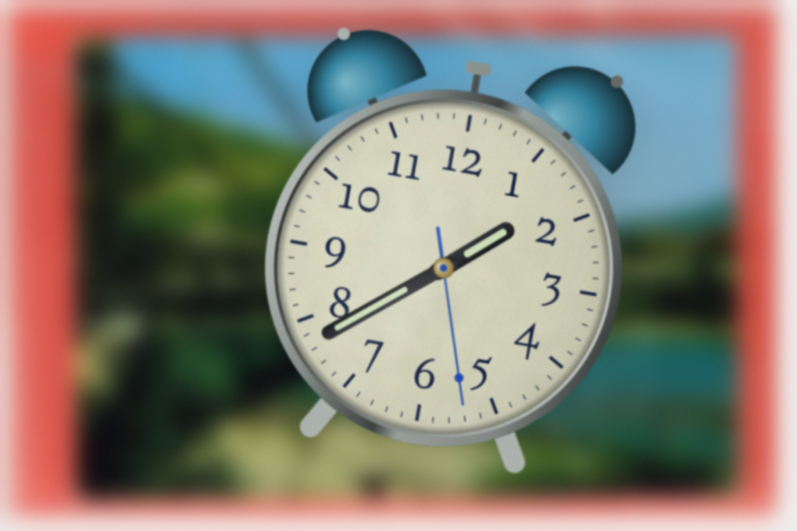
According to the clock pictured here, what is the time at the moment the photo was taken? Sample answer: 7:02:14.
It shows 1:38:27
